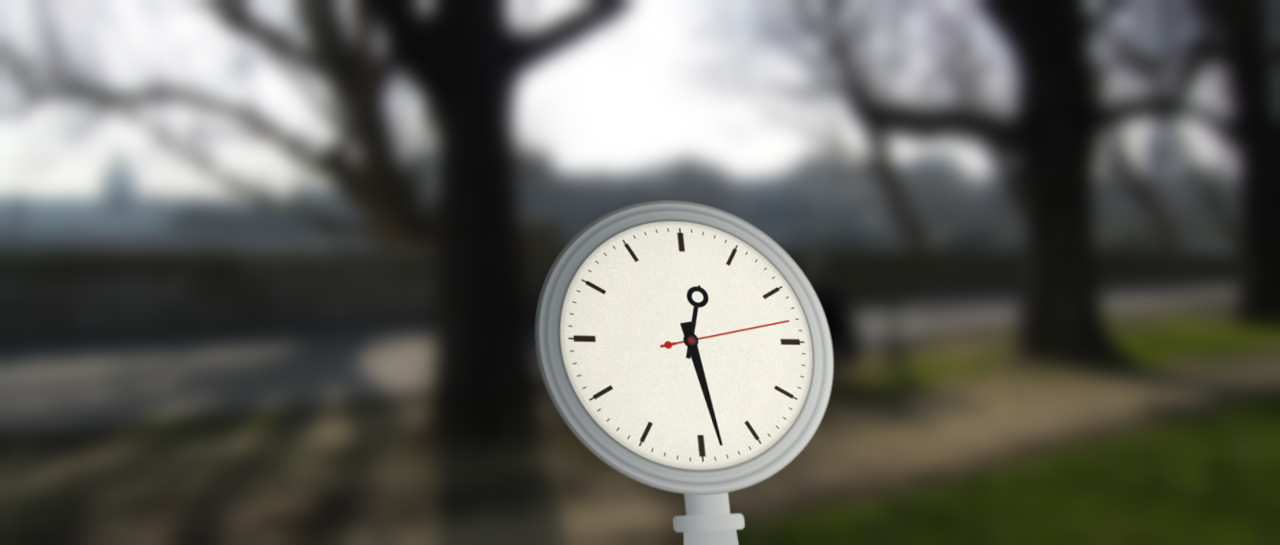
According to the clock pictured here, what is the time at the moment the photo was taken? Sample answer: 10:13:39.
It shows 12:28:13
